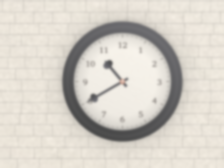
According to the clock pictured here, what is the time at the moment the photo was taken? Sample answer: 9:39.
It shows 10:40
